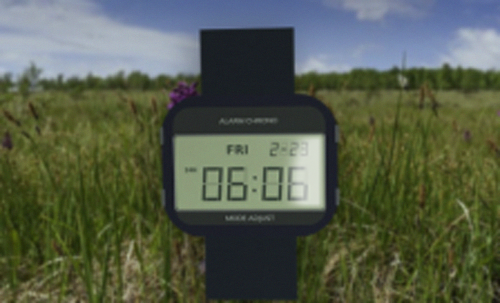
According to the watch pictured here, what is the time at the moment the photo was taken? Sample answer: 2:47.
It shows 6:06
